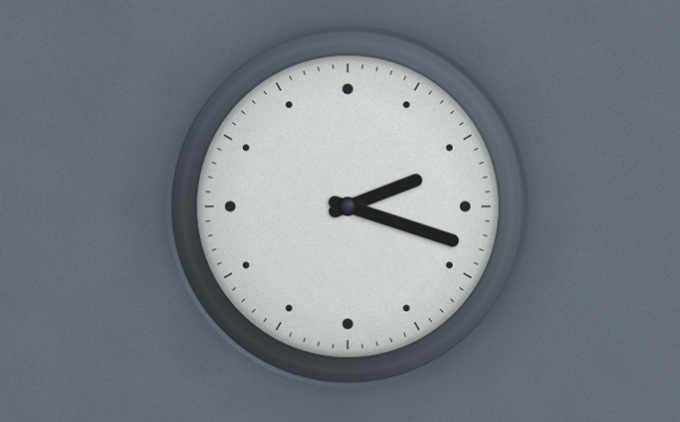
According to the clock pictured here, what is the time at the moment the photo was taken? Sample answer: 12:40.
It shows 2:18
